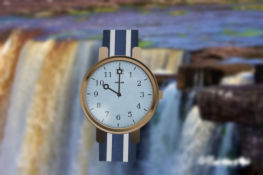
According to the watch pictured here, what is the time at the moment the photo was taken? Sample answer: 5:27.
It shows 10:00
